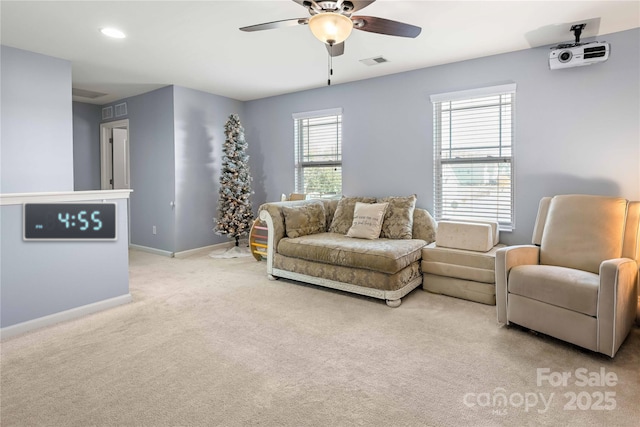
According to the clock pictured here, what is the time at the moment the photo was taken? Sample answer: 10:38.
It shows 4:55
